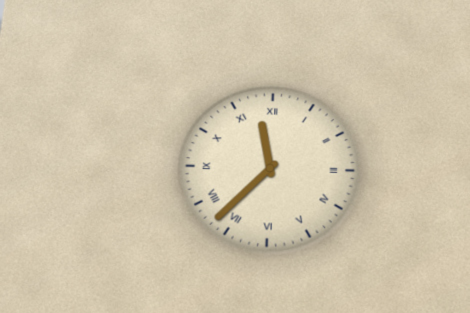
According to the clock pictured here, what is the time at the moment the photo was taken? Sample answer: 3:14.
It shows 11:37
